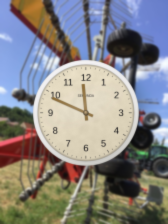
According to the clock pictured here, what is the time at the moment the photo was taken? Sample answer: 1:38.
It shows 11:49
